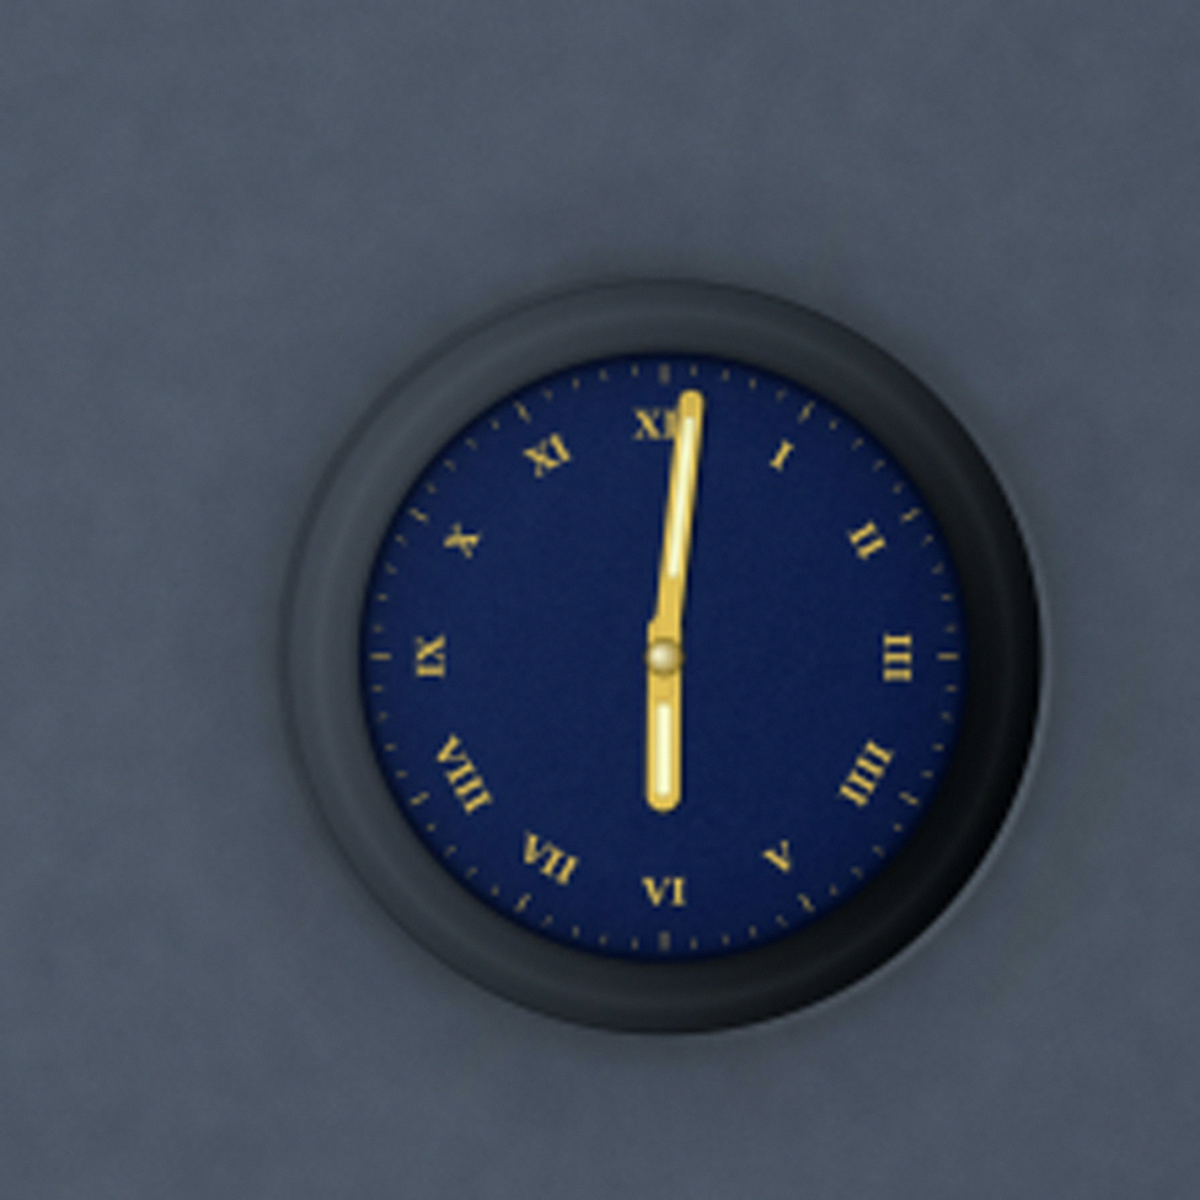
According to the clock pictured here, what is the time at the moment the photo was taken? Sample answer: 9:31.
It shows 6:01
